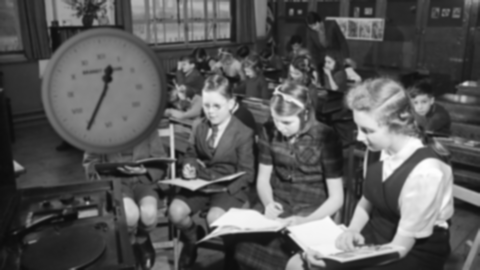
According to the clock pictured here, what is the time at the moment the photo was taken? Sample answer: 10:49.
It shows 12:35
